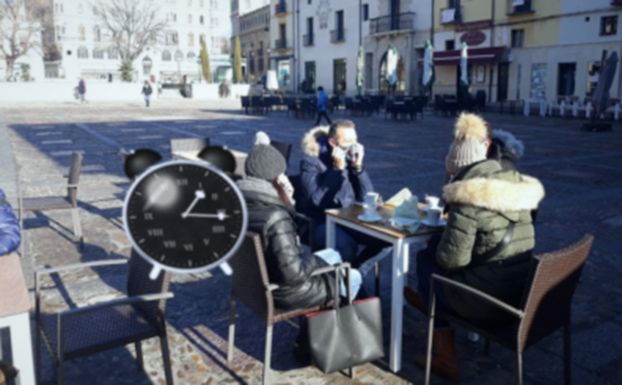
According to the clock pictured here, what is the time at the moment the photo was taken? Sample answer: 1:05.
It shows 1:16
